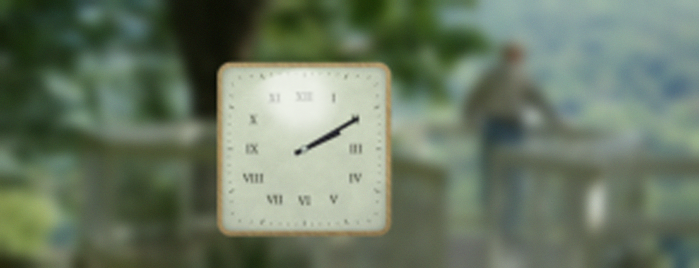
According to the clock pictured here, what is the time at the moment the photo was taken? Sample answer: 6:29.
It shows 2:10
